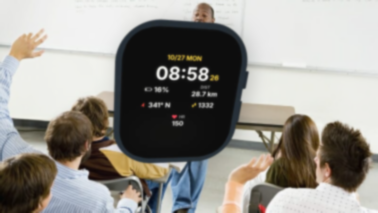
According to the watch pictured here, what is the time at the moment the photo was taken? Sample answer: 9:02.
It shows 8:58
